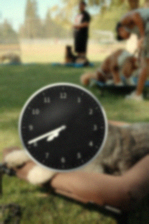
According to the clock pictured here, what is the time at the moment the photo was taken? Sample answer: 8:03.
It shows 7:41
